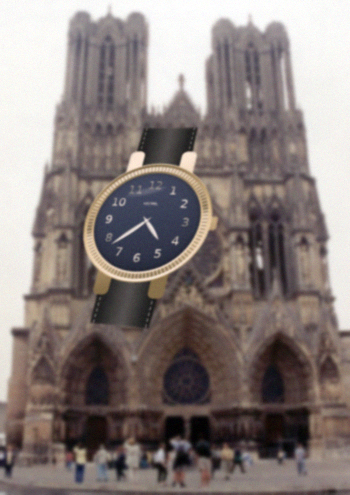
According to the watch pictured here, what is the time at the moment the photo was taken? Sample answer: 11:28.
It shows 4:38
